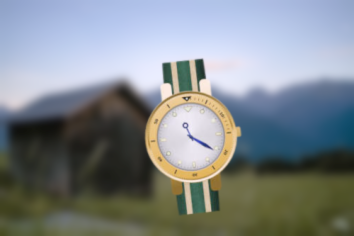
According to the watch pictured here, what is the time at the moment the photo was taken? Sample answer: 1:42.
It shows 11:21
